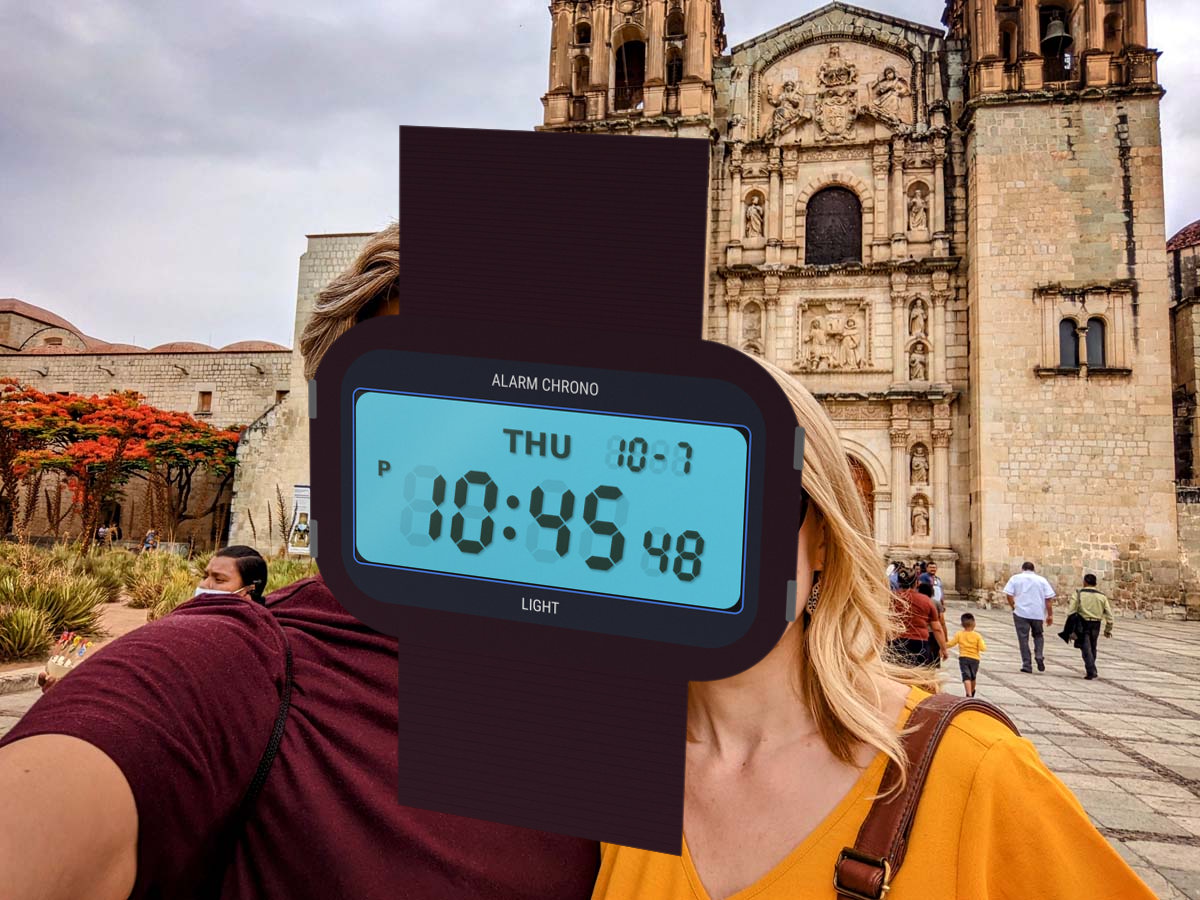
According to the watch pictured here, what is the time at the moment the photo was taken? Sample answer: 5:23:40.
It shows 10:45:48
